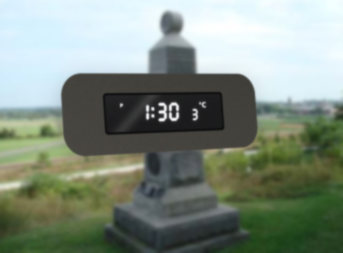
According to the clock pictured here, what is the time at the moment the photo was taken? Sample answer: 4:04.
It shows 1:30
